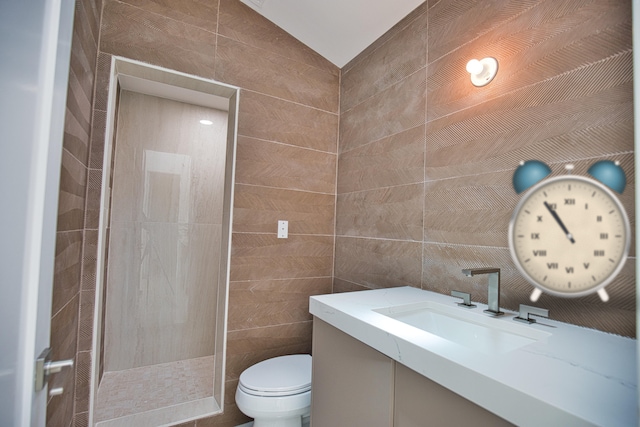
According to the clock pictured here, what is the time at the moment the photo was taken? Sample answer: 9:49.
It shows 10:54
